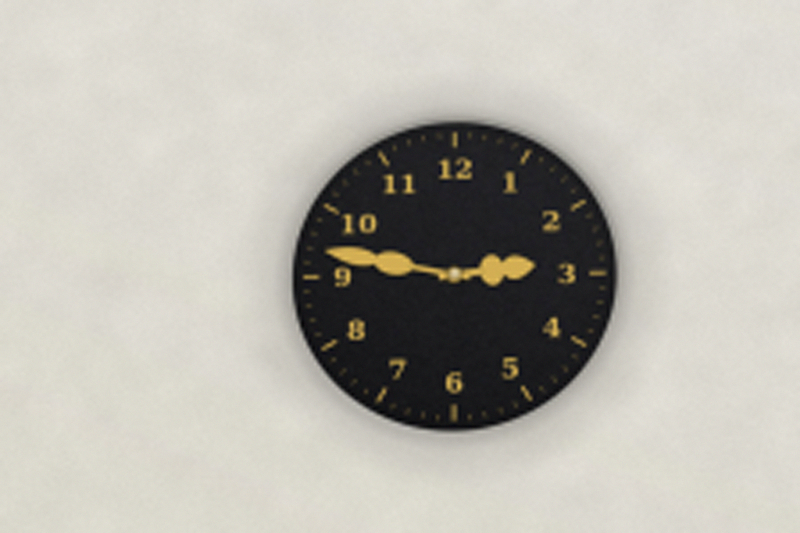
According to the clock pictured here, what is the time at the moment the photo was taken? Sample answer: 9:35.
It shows 2:47
